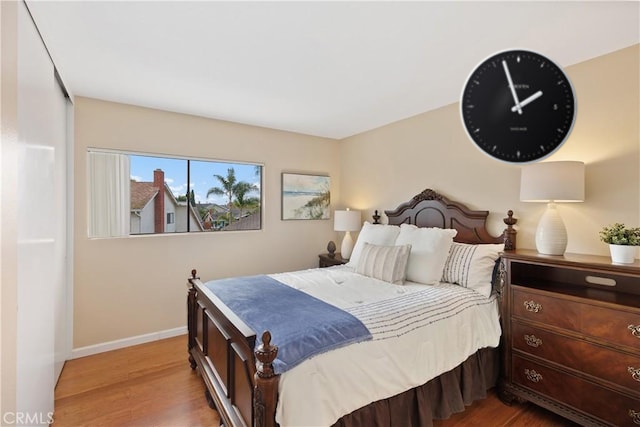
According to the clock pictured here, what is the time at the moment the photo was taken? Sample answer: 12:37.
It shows 1:57
